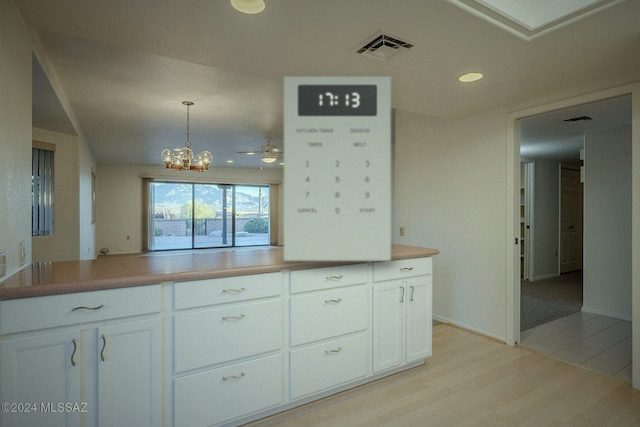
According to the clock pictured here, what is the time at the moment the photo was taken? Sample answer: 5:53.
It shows 17:13
